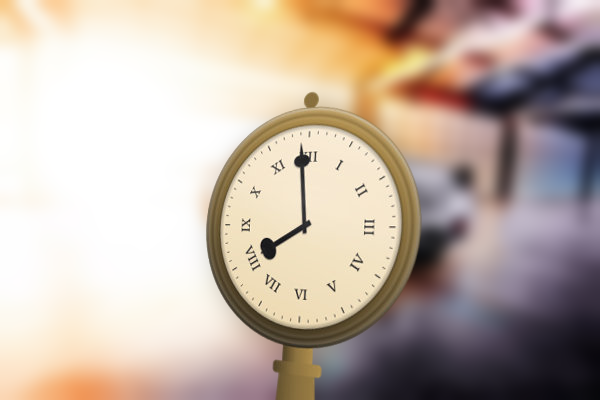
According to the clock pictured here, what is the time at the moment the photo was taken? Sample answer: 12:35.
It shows 7:59
